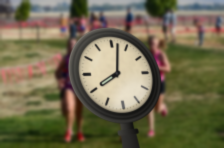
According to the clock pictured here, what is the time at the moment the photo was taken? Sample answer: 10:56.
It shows 8:02
